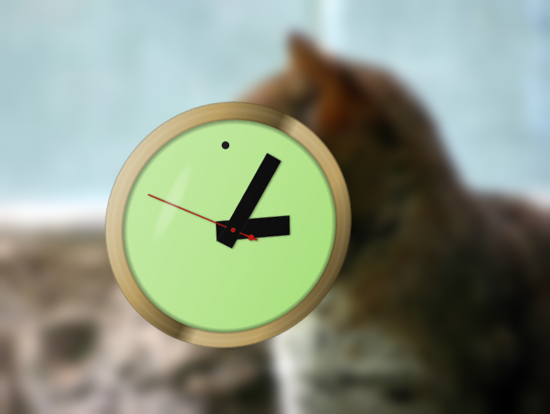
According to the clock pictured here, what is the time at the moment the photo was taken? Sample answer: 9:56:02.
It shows 3:05:50
